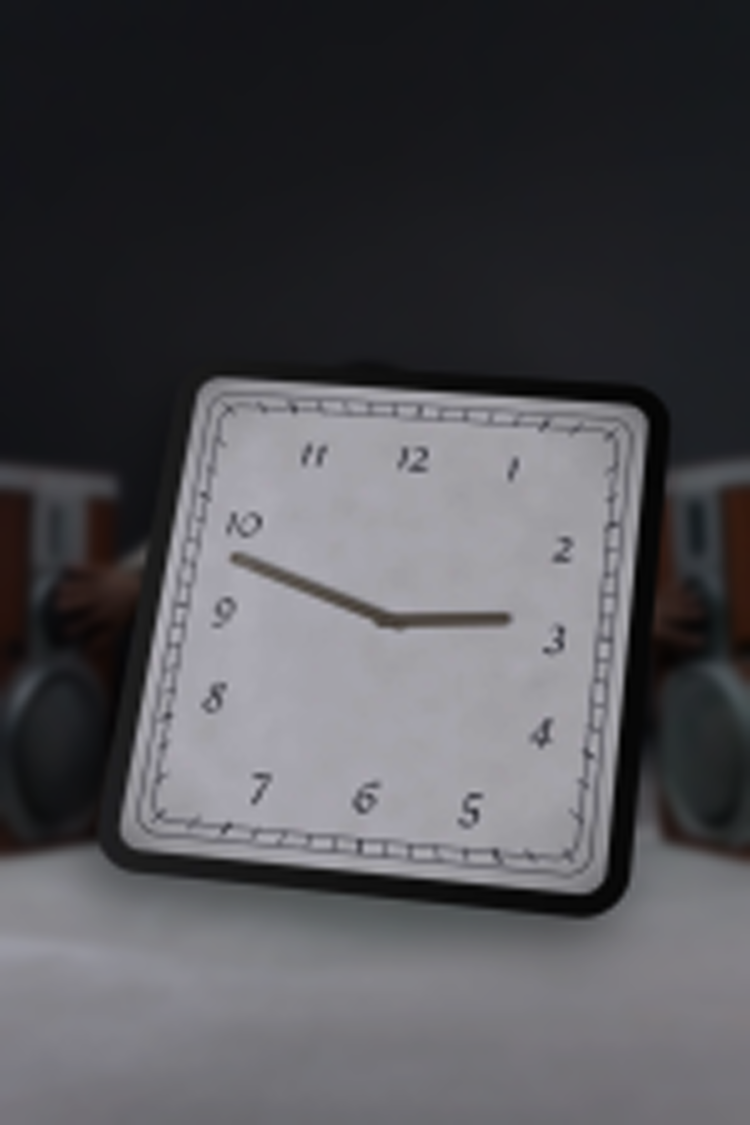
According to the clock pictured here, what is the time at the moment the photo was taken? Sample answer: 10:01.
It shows 2:48
